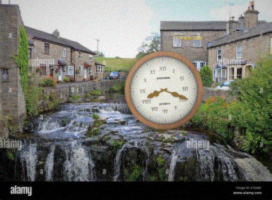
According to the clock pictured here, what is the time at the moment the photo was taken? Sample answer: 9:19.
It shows 8:19
